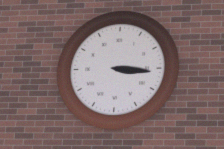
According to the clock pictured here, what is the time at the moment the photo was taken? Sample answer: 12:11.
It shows 3:16
